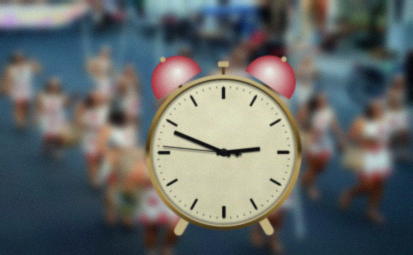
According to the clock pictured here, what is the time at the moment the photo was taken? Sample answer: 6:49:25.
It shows 2:48:46
